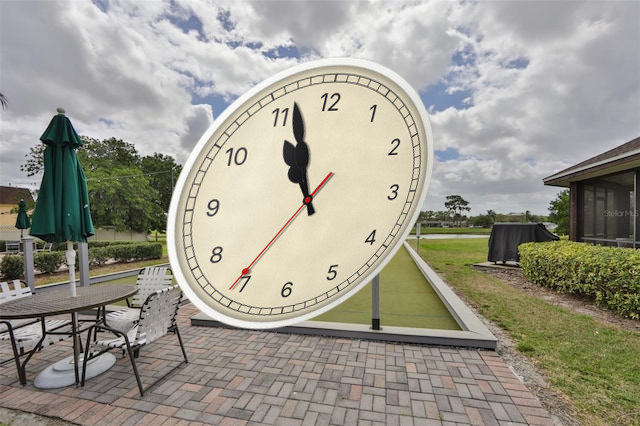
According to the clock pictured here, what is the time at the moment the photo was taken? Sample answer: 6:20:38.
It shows 10:56:36
